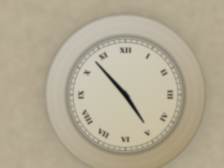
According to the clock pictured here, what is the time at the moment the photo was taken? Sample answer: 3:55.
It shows 4:53
